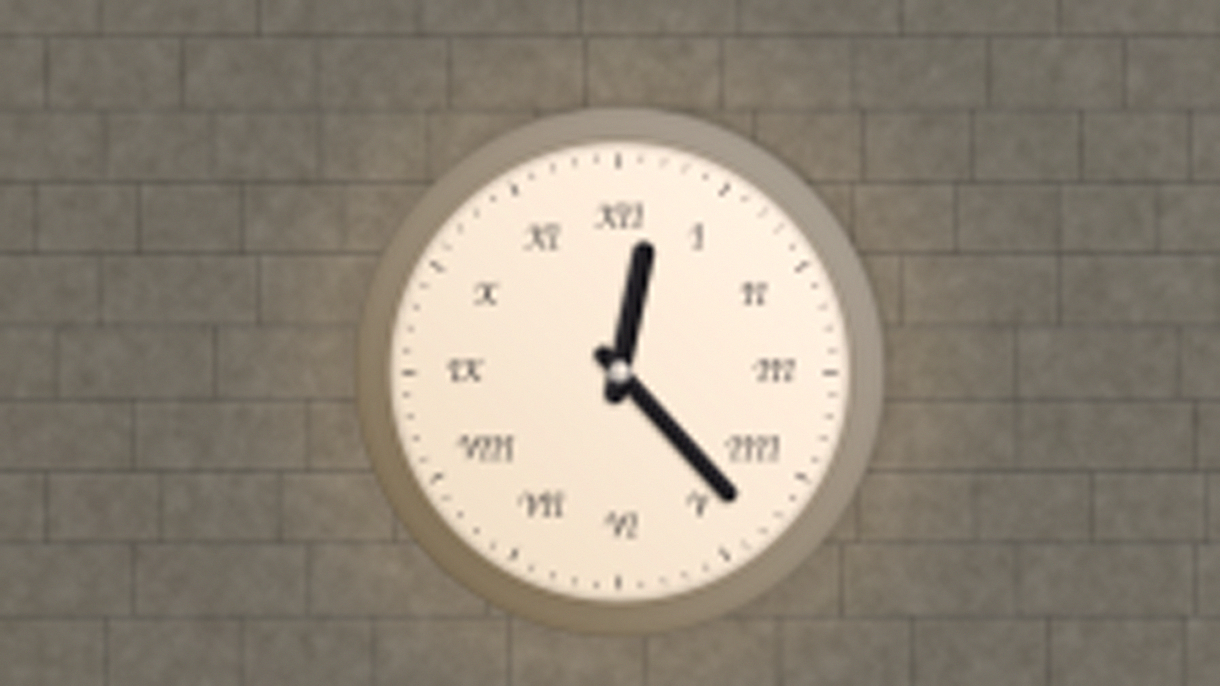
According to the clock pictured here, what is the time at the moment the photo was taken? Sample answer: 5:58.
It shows 12:23
